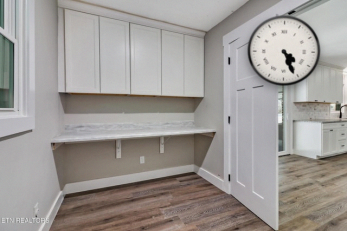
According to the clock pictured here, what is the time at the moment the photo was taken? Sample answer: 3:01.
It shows 4:26
